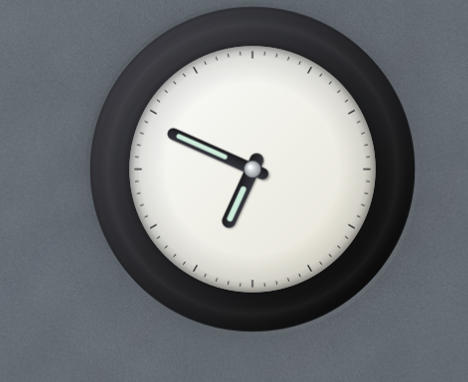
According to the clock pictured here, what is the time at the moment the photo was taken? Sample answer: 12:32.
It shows 6:49
